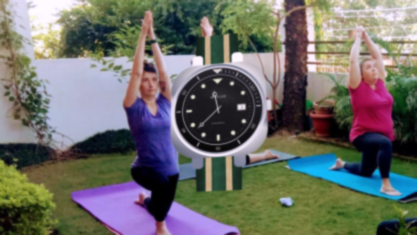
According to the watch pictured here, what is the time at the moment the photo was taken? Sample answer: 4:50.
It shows 11:38
